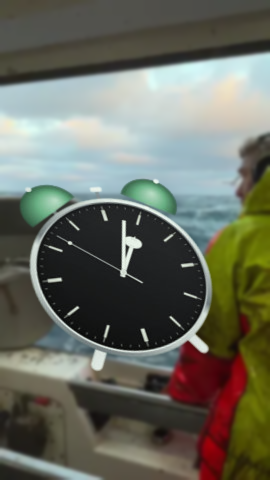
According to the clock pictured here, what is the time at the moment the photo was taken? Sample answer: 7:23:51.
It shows 1:02:52
